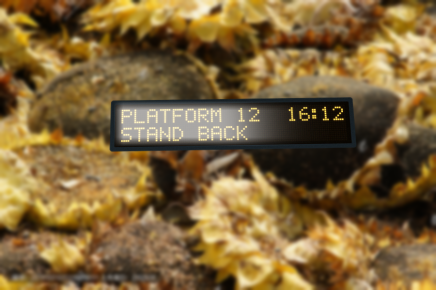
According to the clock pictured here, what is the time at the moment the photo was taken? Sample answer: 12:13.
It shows 16:12
